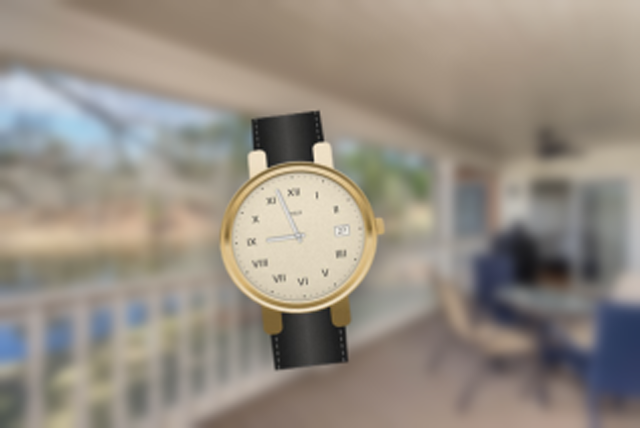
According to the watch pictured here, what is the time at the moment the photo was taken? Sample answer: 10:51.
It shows 8:57
